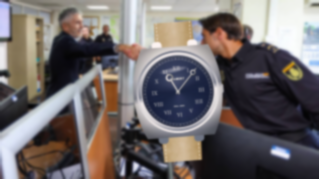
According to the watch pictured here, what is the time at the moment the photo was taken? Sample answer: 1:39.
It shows 11:07
